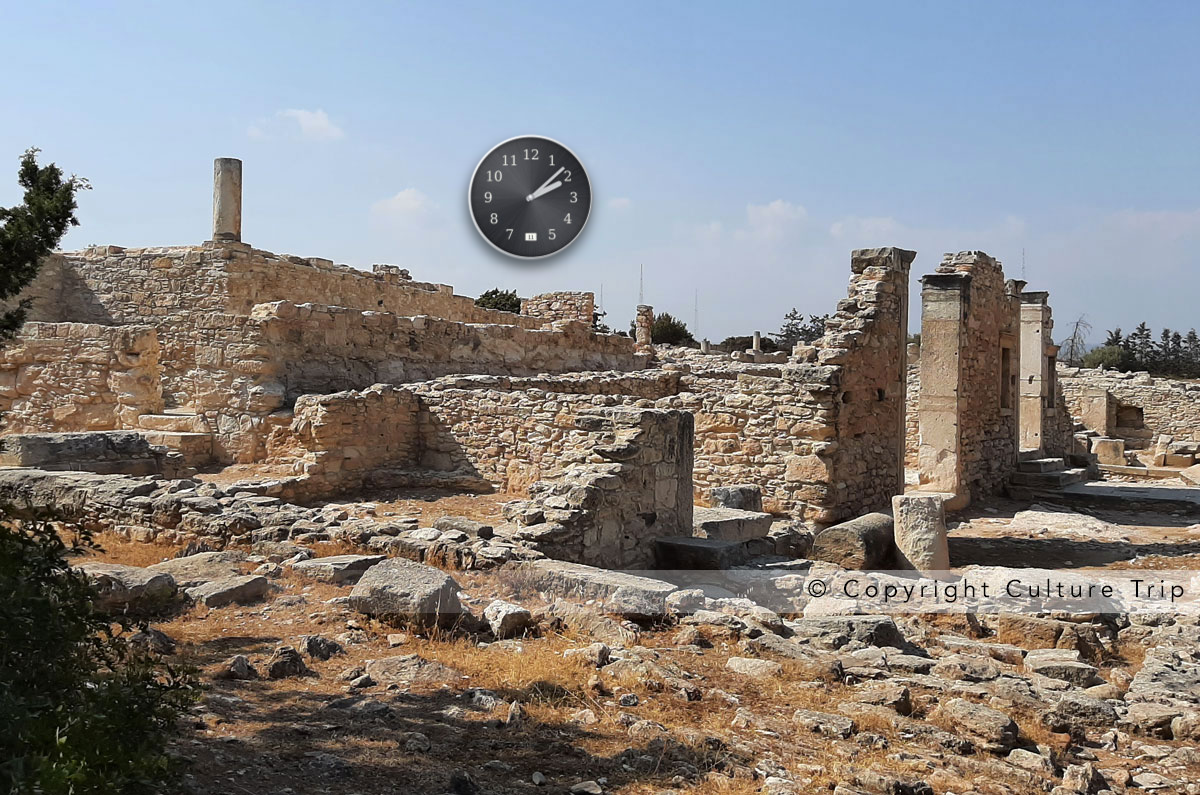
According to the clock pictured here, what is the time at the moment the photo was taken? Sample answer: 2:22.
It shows 2:08
